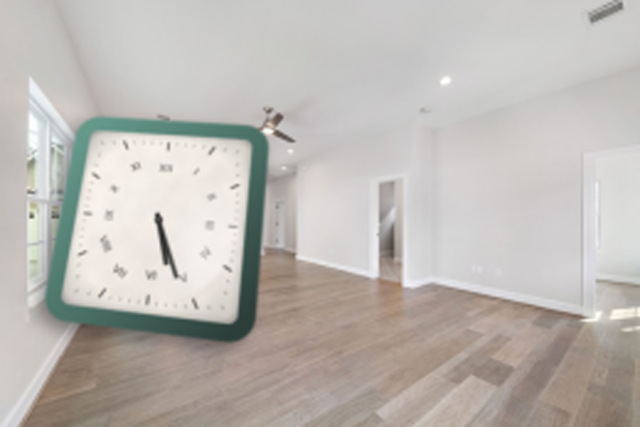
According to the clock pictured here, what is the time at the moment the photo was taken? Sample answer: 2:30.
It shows 5:26
